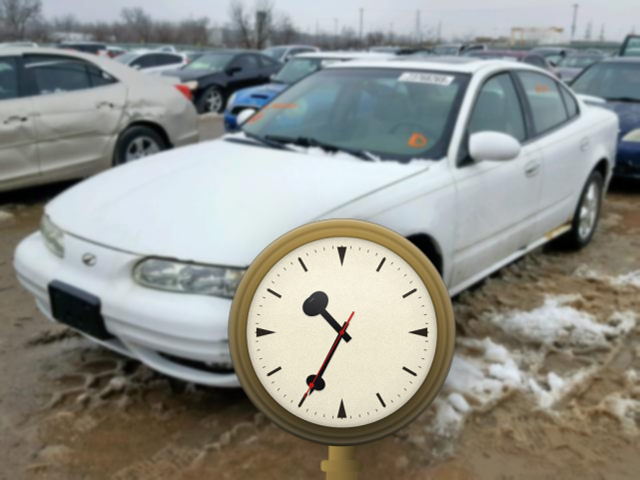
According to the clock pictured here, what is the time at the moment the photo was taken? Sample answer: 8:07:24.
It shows 10:34:35
